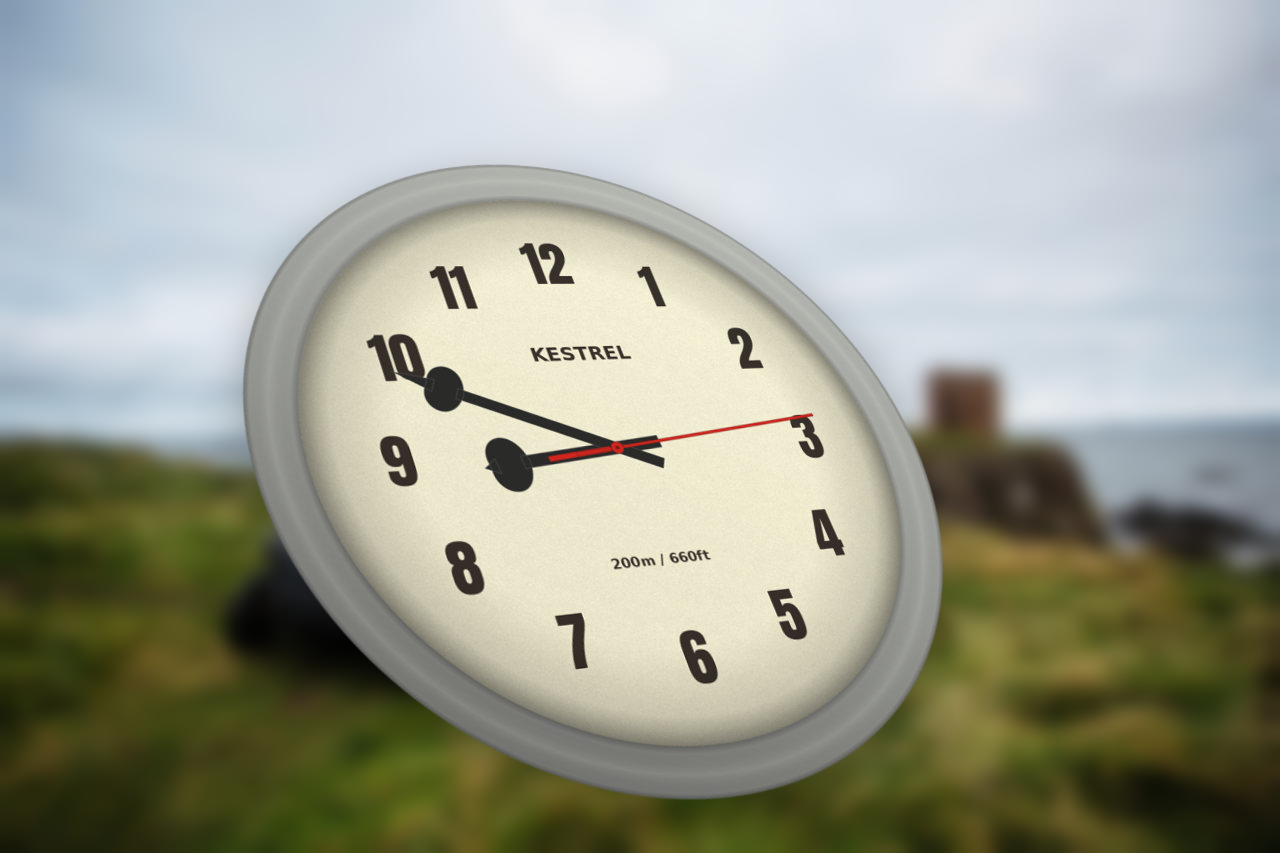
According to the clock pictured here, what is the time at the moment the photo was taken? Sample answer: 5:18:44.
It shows 8:49:14
